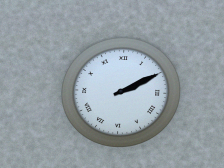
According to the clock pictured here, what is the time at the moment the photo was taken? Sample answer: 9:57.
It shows 2:10
